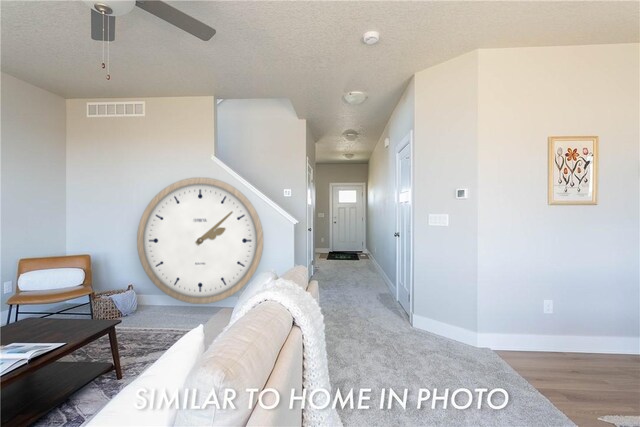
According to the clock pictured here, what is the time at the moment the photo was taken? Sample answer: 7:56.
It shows 2:08
